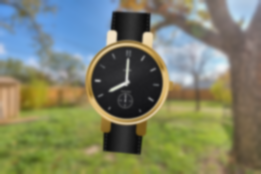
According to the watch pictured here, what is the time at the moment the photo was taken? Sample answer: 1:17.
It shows 8:00
